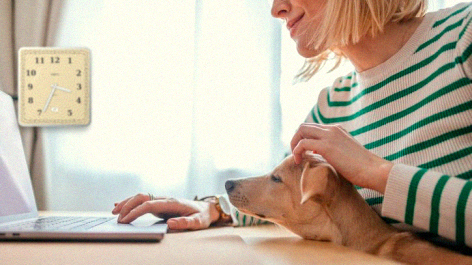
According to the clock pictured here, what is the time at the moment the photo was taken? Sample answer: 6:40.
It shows 3:34
